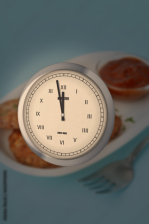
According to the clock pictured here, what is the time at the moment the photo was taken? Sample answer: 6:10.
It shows 11:58
